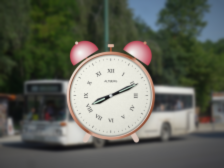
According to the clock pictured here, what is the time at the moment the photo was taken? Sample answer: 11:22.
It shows 8:11
